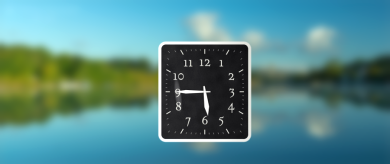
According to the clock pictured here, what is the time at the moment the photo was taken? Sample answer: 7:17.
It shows 5:45
